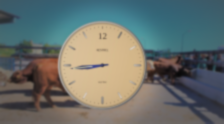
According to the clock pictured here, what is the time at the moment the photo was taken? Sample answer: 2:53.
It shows 8:44
